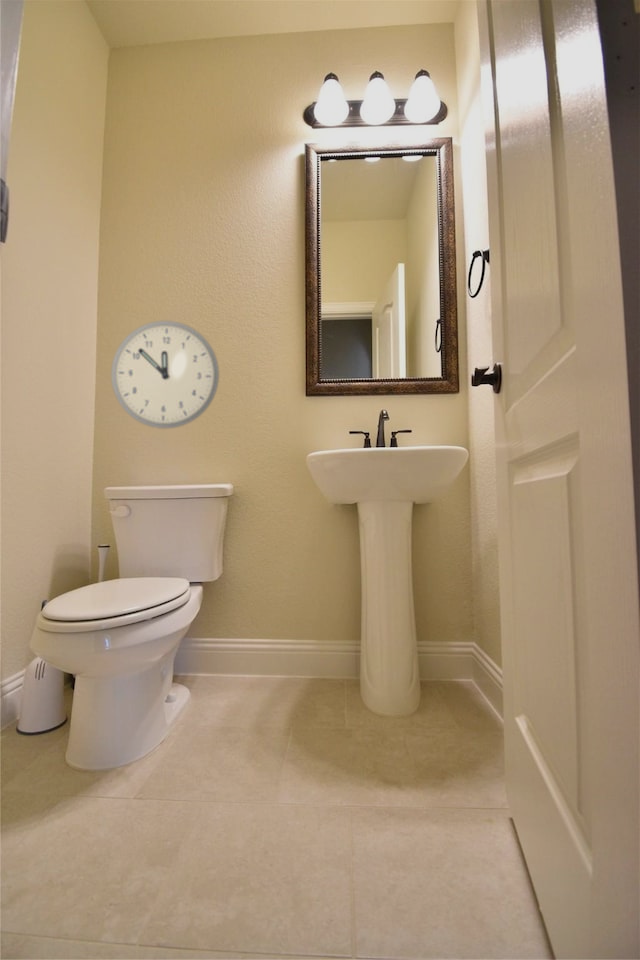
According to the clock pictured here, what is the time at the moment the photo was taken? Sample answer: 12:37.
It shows 11:52
